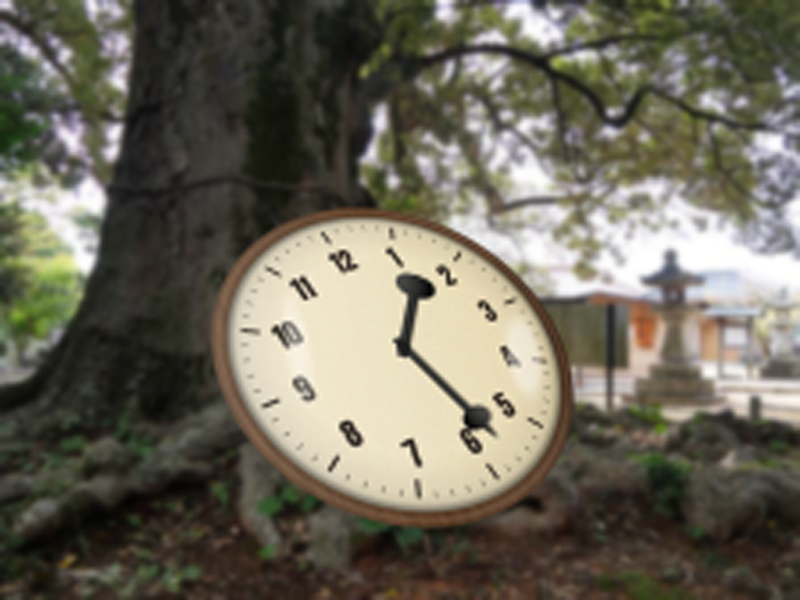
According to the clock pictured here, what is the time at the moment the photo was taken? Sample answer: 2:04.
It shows 1:28
